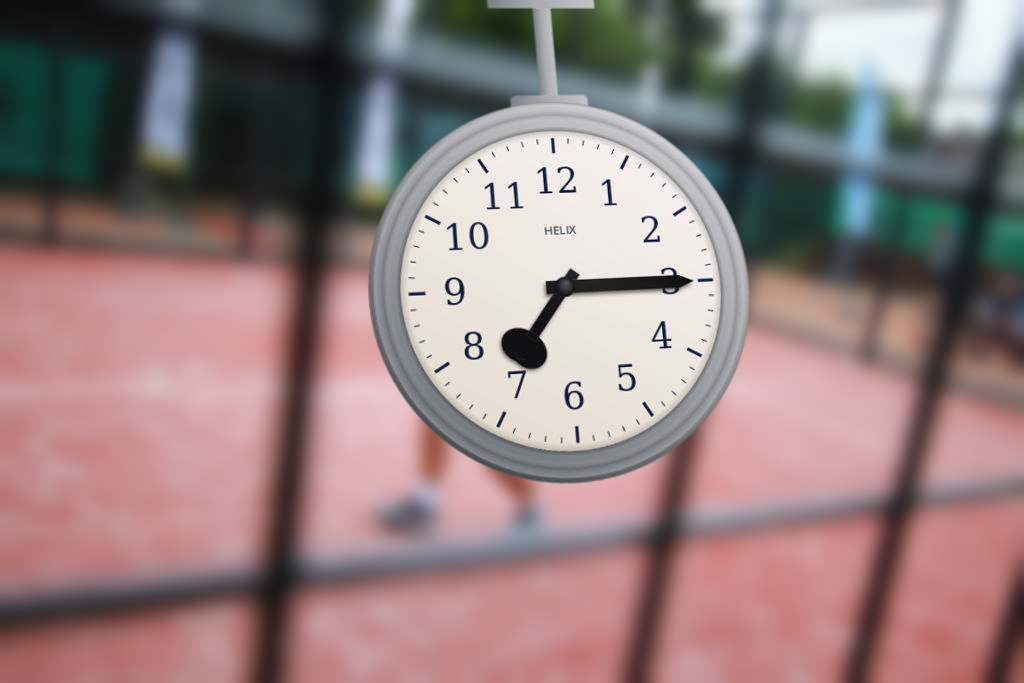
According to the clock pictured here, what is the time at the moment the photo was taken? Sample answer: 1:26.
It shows 7:15
